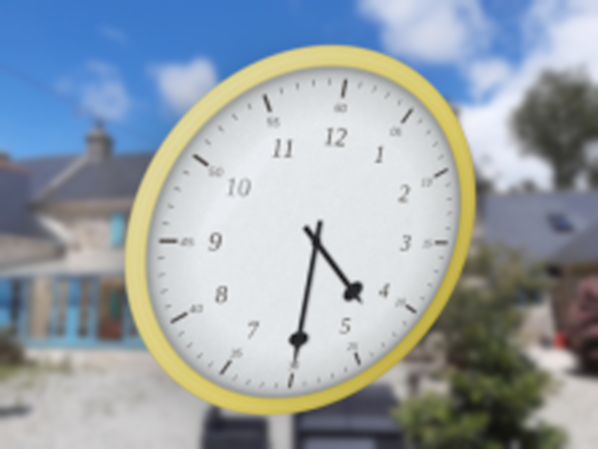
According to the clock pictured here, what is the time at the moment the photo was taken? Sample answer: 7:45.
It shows 4:30
